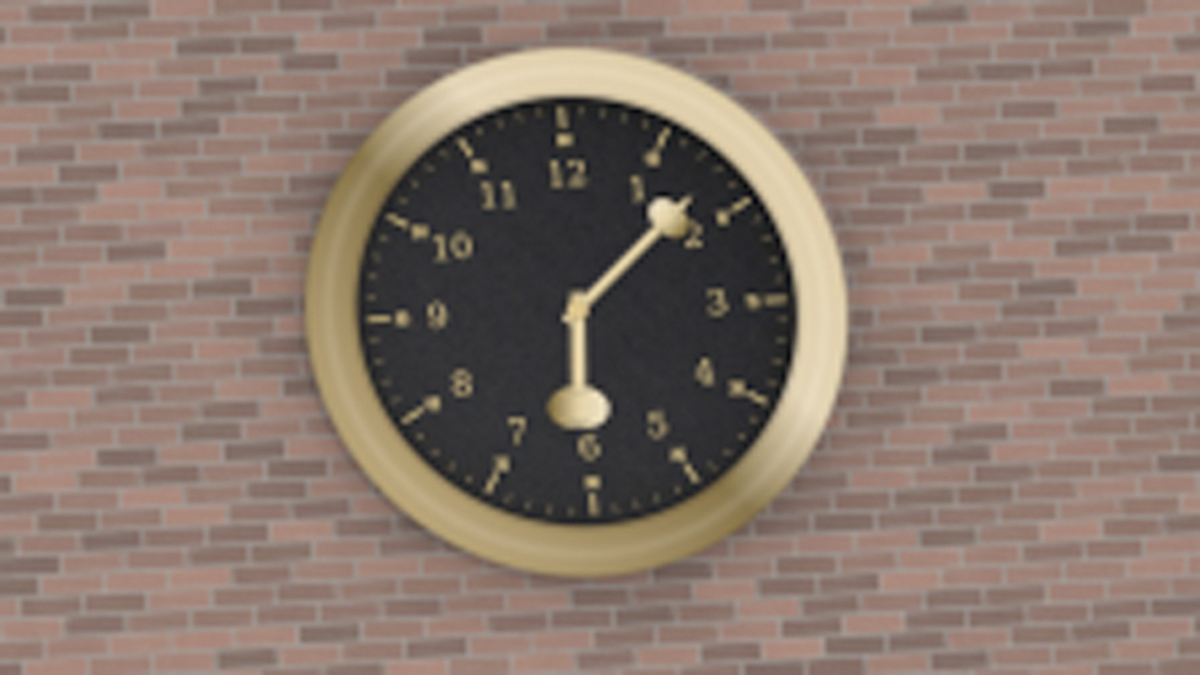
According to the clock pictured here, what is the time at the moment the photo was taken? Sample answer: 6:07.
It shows 6:08
